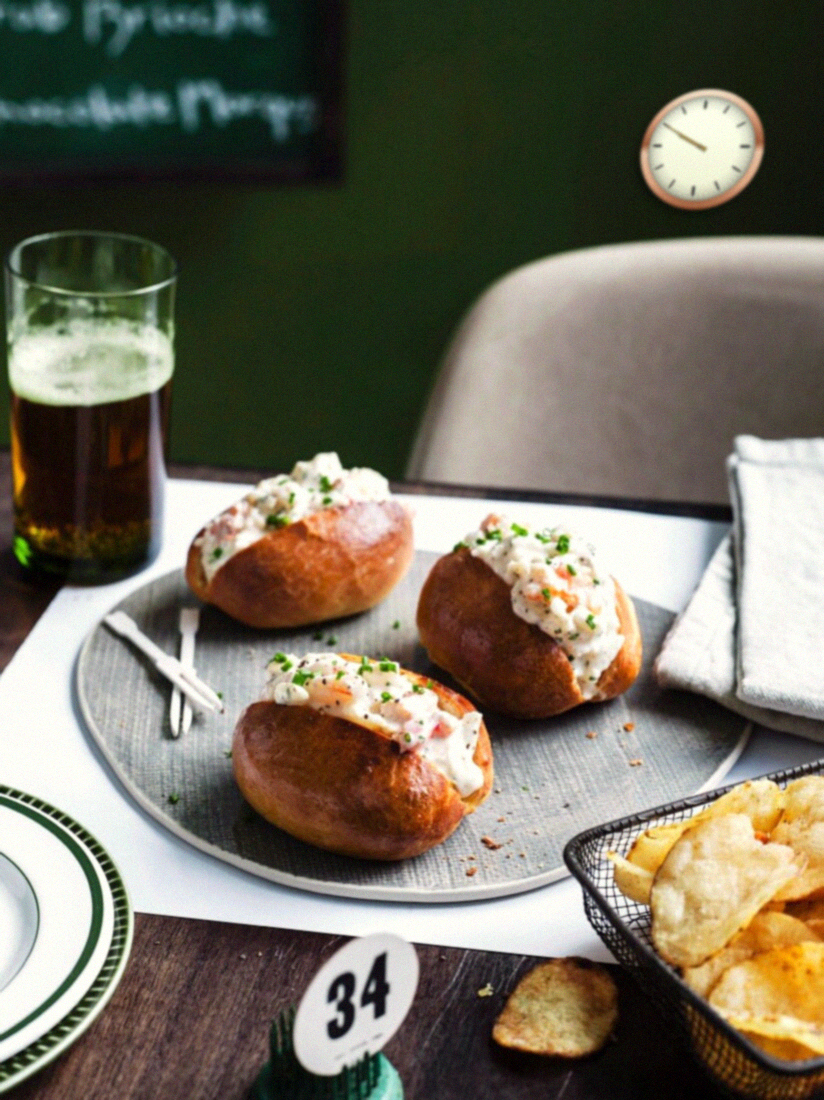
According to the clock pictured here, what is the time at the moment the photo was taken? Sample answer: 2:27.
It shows 9:50
